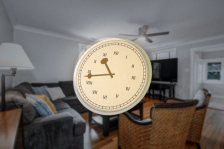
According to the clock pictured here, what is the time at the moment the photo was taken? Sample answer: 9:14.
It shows 10:43
